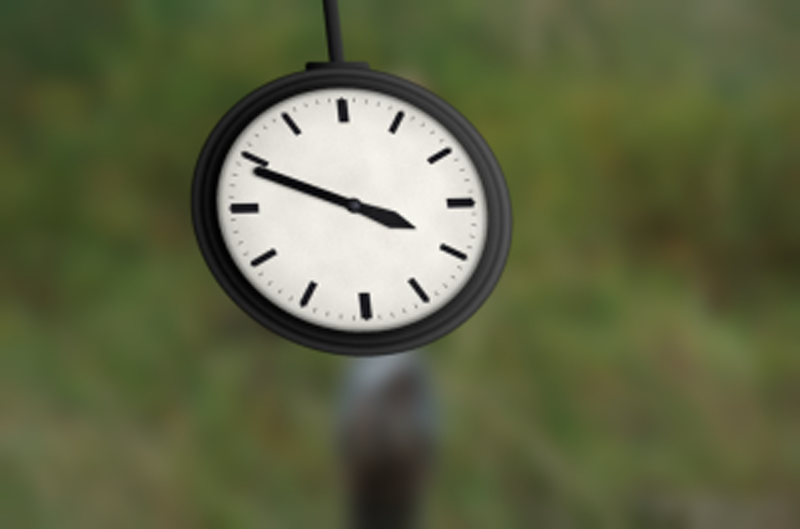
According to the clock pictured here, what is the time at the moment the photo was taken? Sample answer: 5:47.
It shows 3:49
